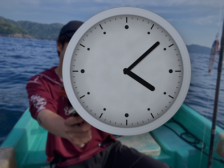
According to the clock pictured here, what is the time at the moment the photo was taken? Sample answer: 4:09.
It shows 4:08
